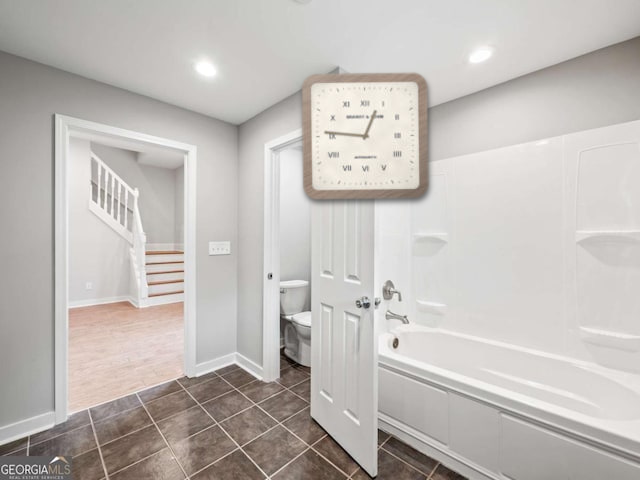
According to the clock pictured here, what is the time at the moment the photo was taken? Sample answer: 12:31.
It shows 12:46
